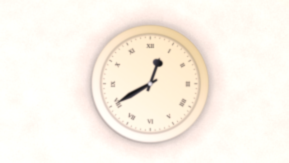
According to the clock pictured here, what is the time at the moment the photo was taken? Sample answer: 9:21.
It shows 12:40
